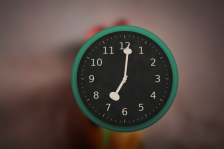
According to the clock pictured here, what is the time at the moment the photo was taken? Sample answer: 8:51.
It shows 7:01
